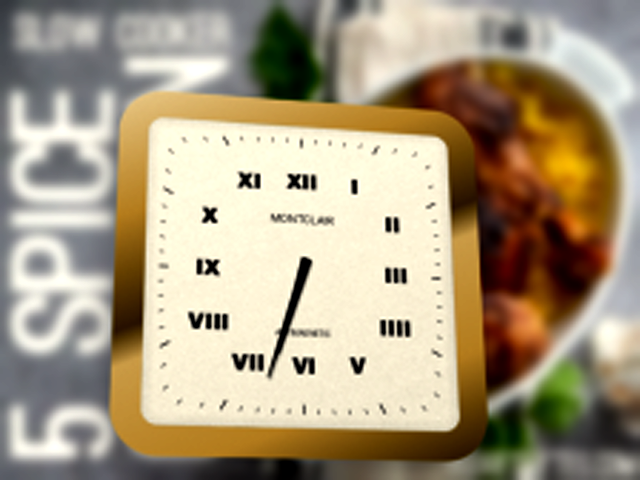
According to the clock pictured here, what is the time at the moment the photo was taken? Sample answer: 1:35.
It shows 6:33
